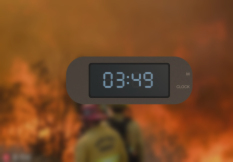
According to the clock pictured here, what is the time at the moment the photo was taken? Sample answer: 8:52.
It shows 3:49
